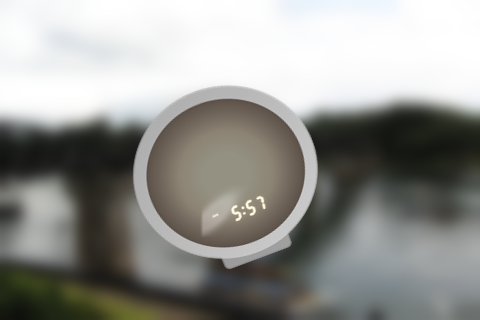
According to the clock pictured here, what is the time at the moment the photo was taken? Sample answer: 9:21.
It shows 5:57
